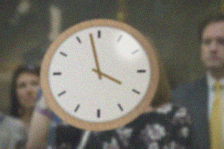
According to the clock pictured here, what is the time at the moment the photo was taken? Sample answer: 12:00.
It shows 3:58
